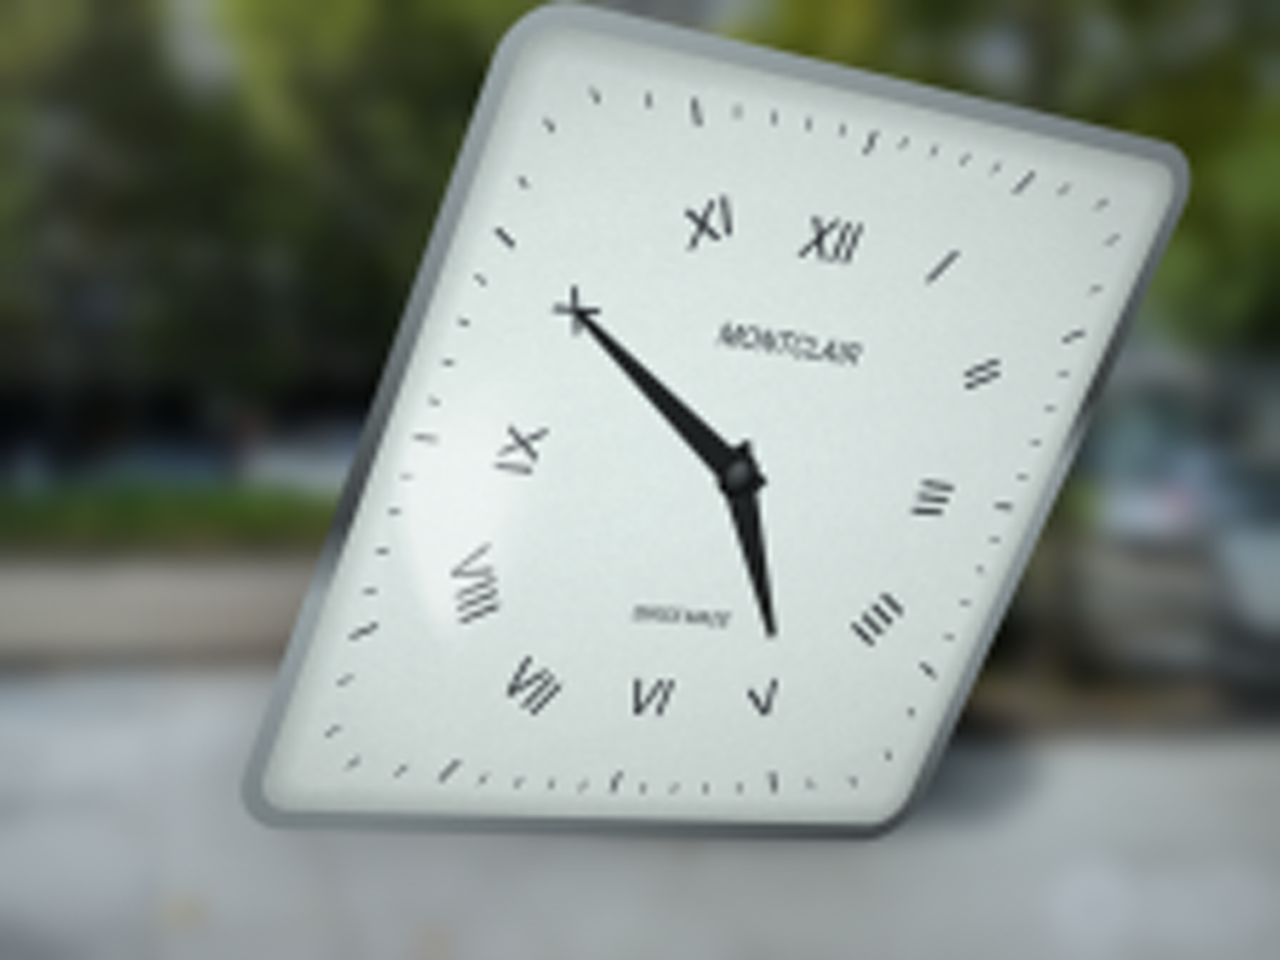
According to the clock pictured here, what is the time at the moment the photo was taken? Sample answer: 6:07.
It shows 4:50
